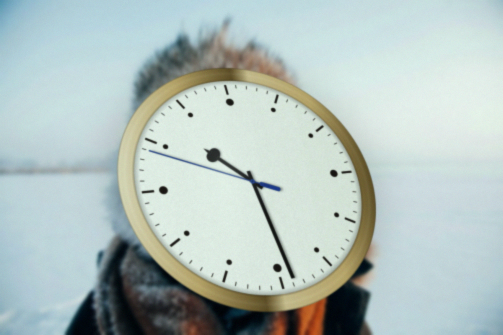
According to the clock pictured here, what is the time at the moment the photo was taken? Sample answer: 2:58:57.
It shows 10:28:49
